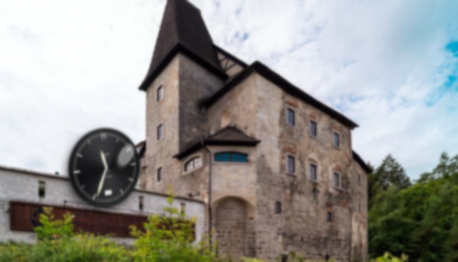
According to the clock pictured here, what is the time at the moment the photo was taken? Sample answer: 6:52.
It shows 11:34
